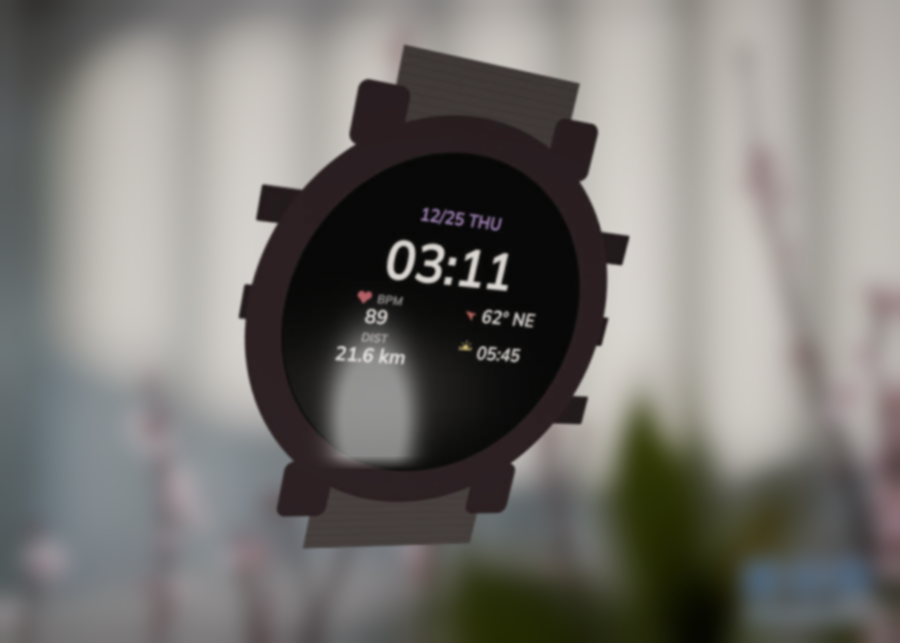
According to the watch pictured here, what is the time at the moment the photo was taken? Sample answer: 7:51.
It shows 3:11
